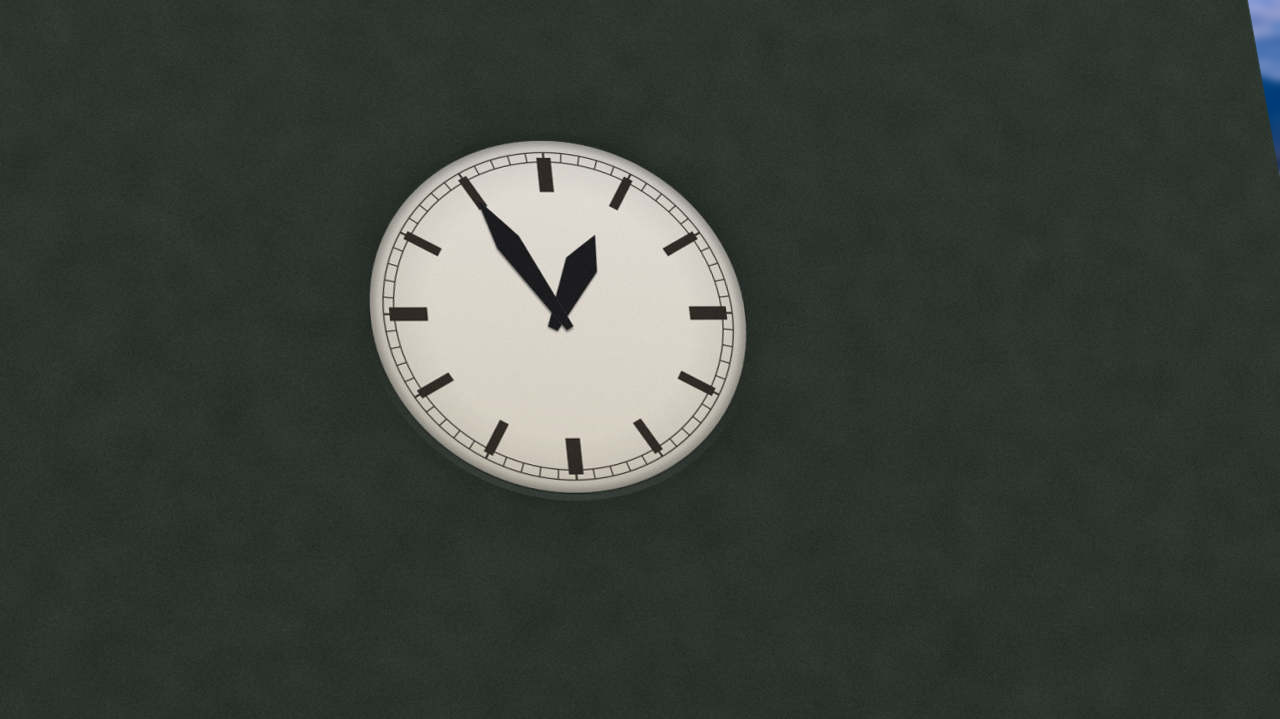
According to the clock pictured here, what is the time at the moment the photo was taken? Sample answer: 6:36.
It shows 12:55
